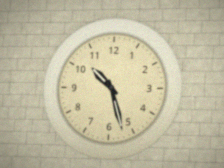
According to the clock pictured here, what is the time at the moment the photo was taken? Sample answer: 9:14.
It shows 10:27
